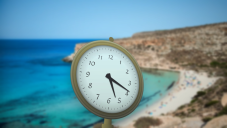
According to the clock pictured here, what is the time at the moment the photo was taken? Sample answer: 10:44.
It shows 5:19
